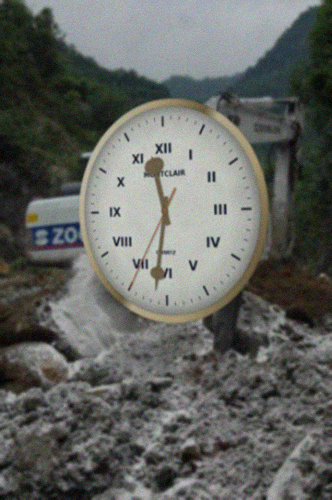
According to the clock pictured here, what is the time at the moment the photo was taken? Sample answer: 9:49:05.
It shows 11:31:35
